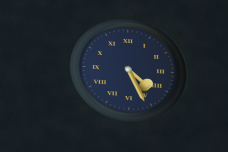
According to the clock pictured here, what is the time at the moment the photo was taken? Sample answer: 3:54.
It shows 4:26
